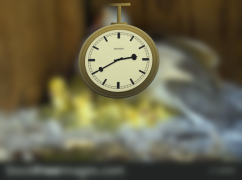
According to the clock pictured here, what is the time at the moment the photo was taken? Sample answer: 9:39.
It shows 2:40
